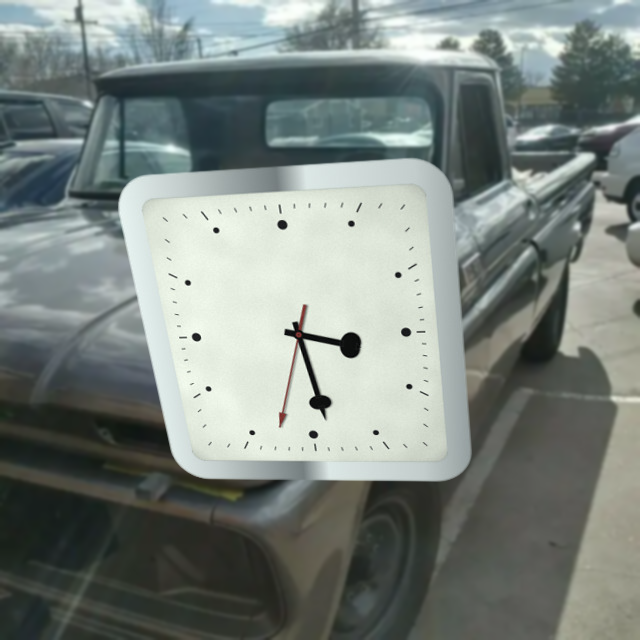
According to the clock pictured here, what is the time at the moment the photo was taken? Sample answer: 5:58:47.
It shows 3:28:33
